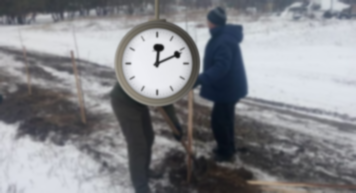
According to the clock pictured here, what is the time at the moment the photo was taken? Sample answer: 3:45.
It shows 12:11
